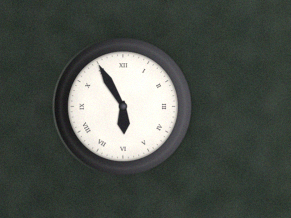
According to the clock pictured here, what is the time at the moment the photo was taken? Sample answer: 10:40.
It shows 5:55
